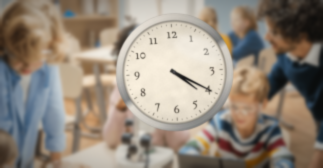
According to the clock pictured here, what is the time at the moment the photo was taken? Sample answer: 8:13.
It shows 4:20
